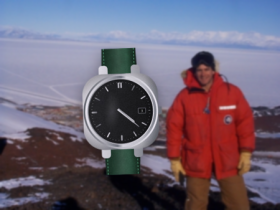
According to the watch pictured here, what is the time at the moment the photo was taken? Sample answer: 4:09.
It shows 4:22
